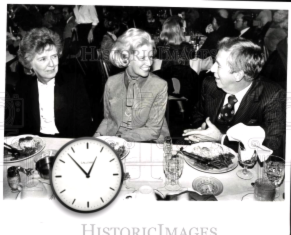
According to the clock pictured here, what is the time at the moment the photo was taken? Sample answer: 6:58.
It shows 12:53
